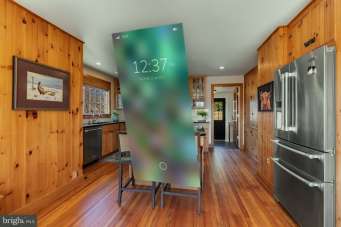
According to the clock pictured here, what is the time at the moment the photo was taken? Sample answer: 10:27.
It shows 12:37
